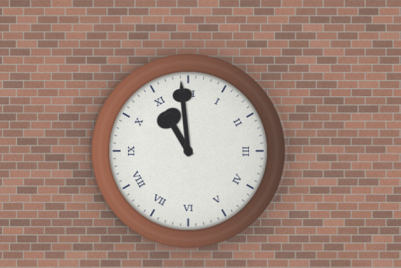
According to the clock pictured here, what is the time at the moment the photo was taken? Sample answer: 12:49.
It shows 10:59
